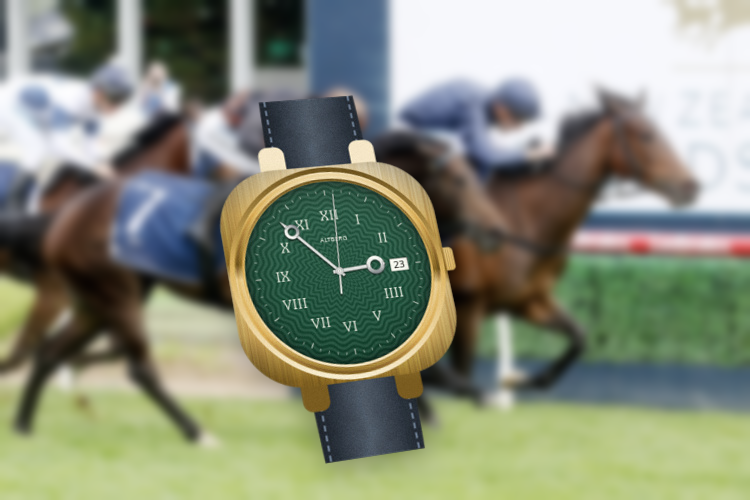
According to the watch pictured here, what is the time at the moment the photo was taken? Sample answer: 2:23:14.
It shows 2:53:01
